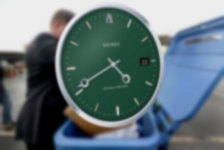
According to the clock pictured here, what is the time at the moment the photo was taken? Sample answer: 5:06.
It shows 4:41
